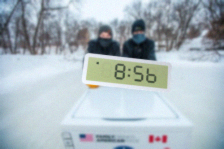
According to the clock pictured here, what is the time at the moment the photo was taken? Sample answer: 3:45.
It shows 8:56
